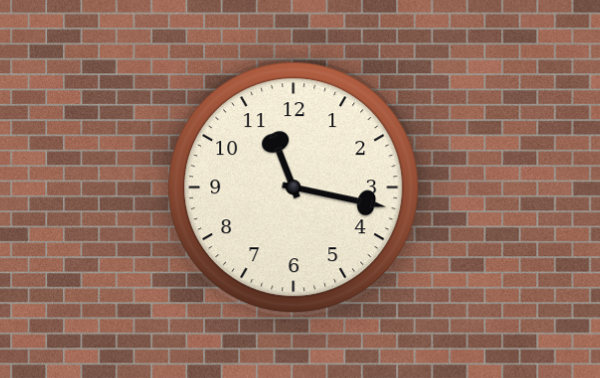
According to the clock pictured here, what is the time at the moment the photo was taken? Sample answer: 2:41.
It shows 11:17
